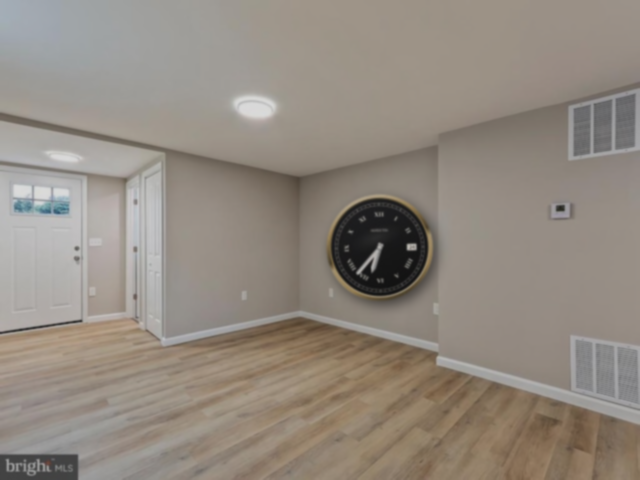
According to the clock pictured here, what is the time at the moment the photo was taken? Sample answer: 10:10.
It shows 6:37
